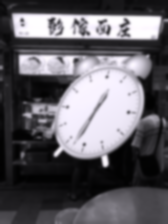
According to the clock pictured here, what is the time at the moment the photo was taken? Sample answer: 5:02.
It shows 12:33
